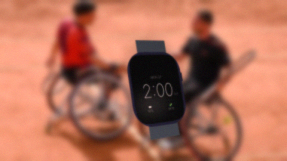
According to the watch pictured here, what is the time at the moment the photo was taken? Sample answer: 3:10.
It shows 2:00
